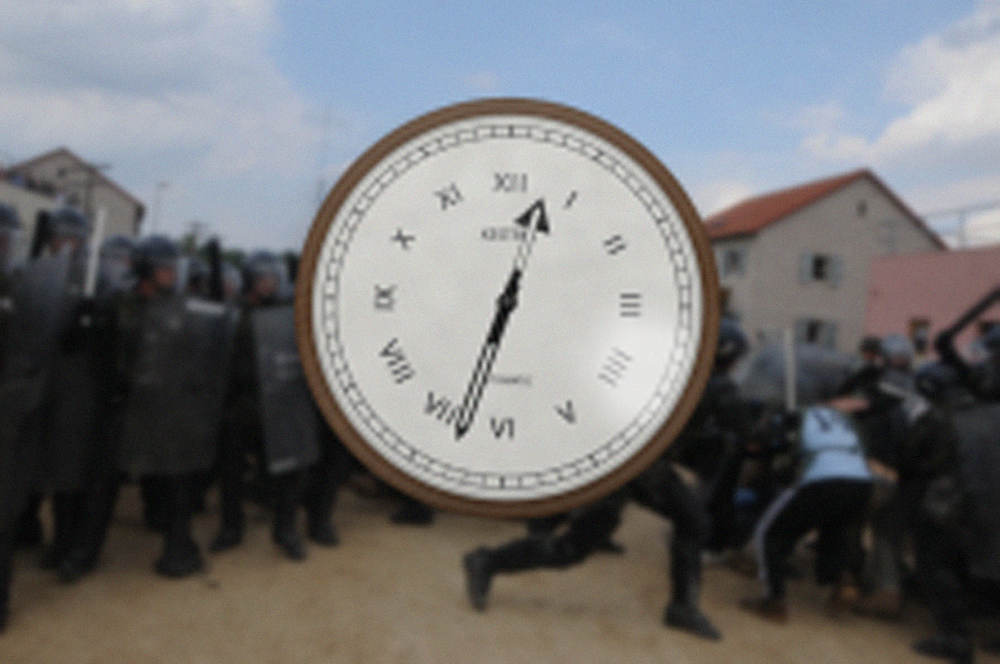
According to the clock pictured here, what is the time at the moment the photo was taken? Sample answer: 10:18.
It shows 12:33
